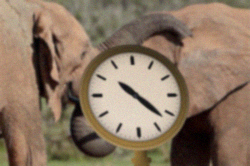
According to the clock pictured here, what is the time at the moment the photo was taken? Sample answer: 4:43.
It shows 10:22
